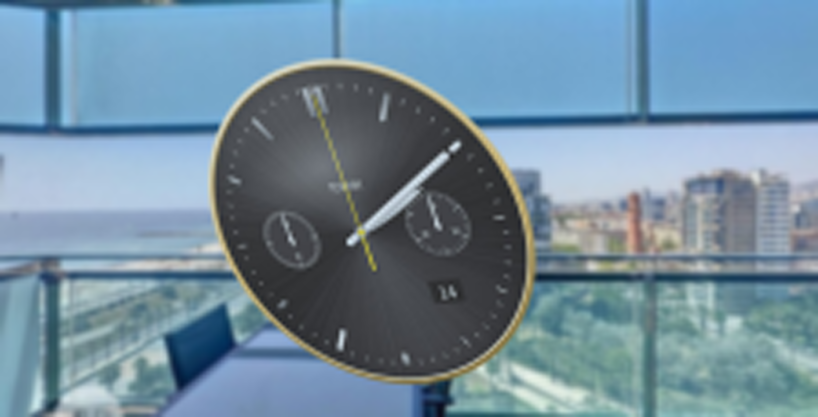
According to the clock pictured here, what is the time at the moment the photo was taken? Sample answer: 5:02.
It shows 2:10
